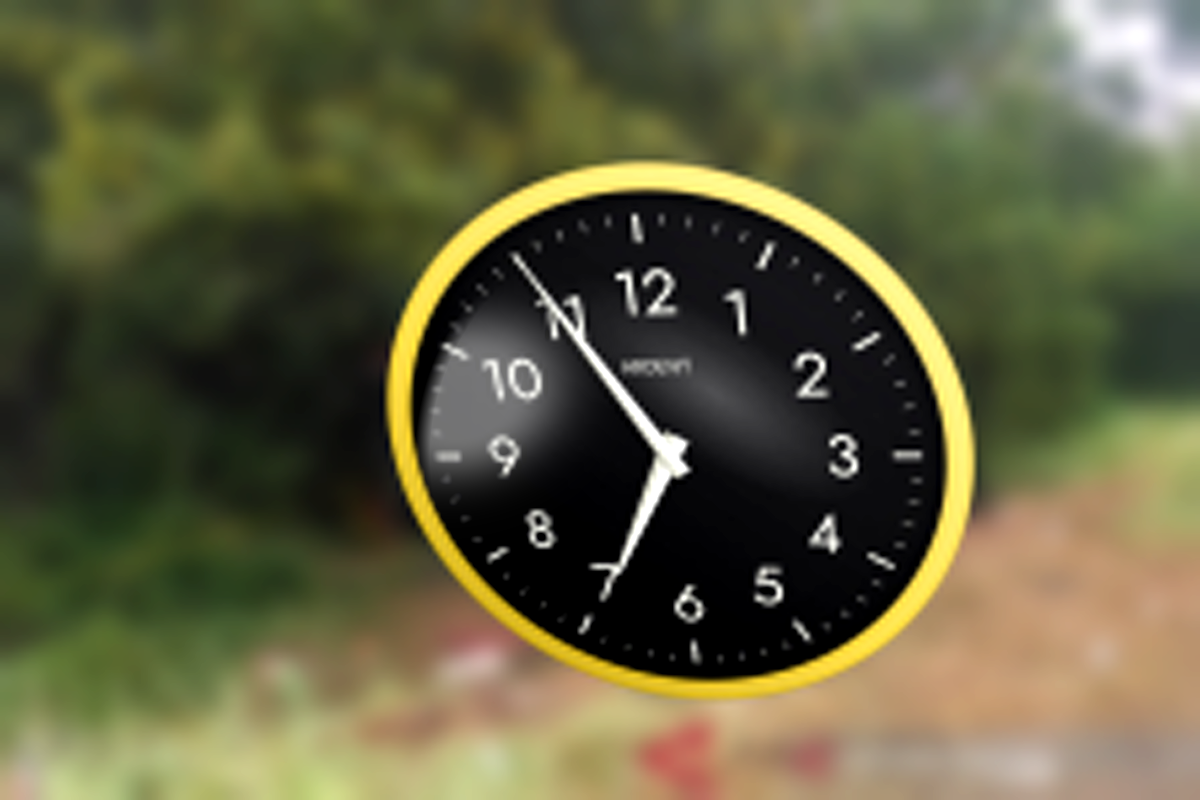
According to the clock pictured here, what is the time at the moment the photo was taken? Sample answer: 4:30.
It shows 6:55
